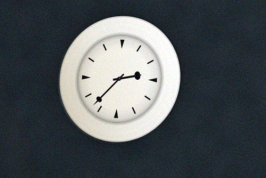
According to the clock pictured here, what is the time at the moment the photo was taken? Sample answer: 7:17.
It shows 2:37
